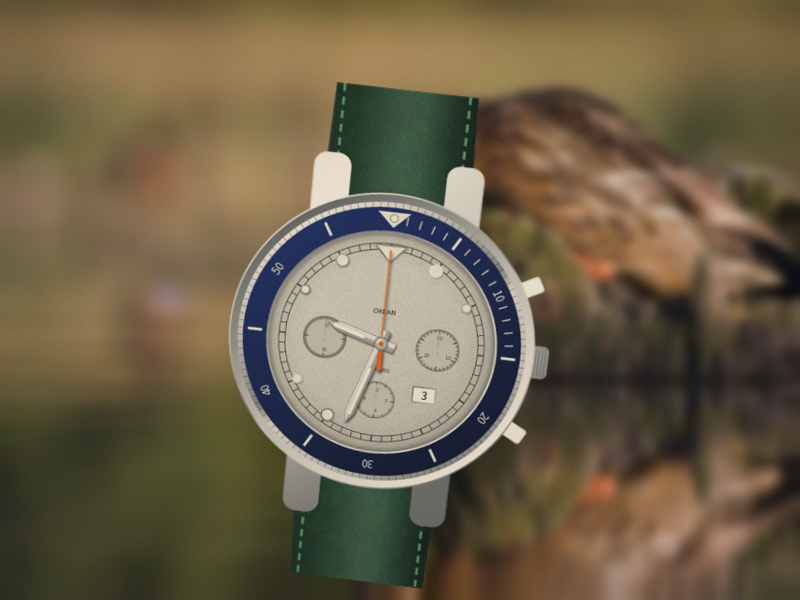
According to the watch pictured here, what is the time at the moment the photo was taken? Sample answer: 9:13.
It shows 9:33
